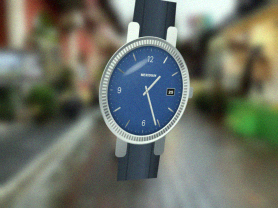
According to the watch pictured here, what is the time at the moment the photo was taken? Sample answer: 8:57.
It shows 1:26
